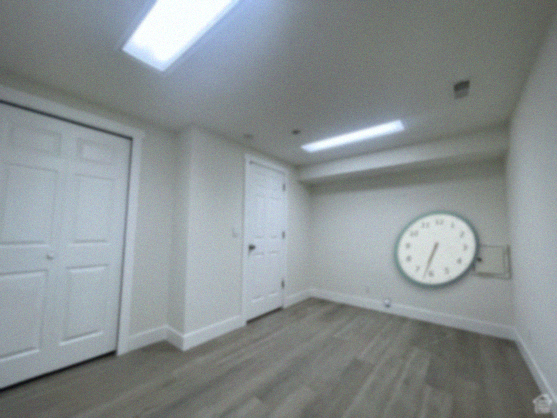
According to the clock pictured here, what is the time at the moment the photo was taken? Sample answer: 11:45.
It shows 6:32
